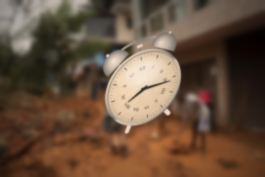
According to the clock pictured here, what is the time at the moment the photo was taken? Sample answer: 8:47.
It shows 8:16
